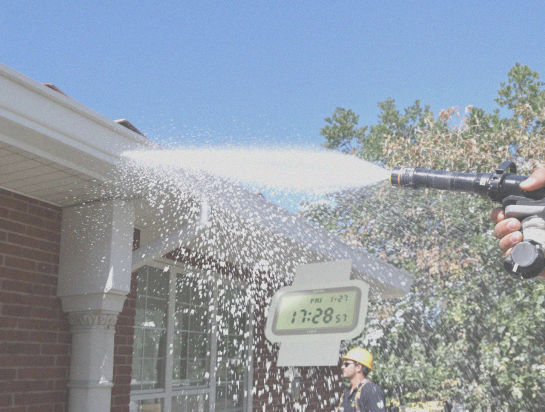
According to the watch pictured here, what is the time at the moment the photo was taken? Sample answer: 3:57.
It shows 17:28
